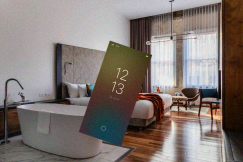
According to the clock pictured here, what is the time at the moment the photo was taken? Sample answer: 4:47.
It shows 12:13
